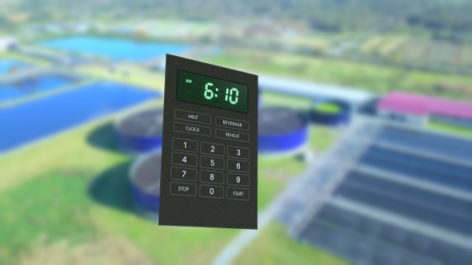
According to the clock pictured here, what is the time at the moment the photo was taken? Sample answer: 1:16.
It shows 6:10
